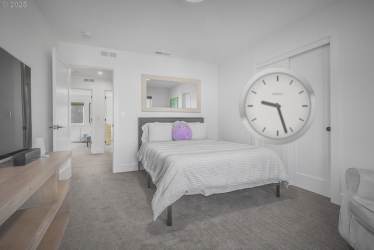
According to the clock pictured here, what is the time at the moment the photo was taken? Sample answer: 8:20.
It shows 9:27
